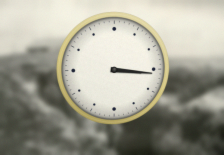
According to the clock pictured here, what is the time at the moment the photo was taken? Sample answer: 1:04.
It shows 3:16
